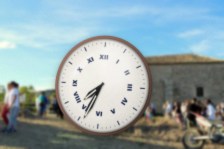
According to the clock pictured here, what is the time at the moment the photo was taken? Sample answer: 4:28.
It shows 7:34
